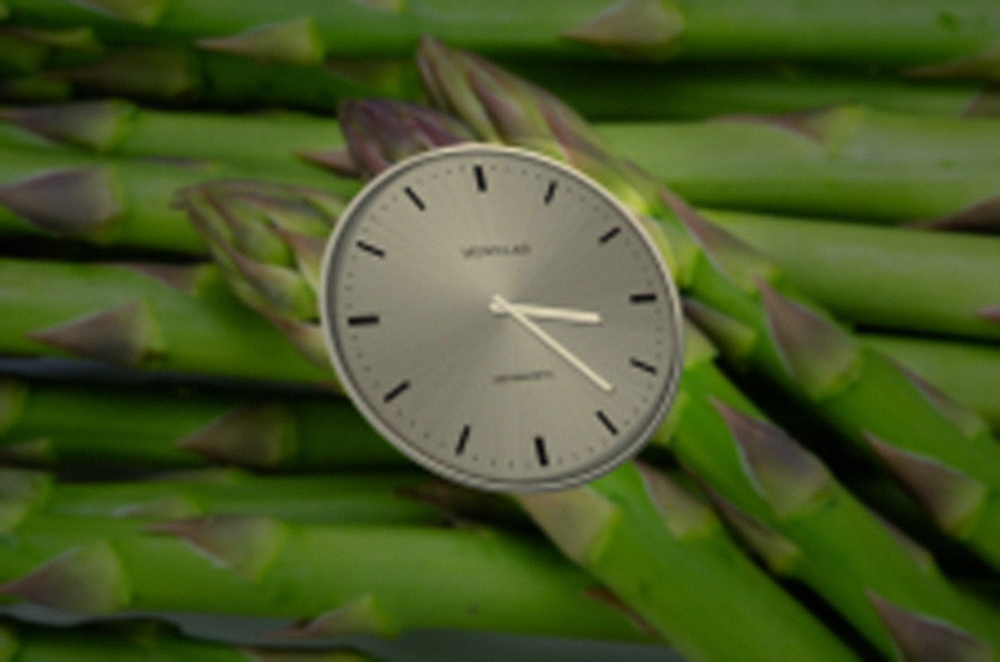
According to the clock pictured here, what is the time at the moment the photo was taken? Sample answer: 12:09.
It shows 3:23
